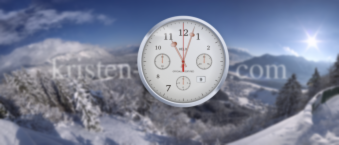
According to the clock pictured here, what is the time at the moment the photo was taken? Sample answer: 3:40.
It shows 11:03
